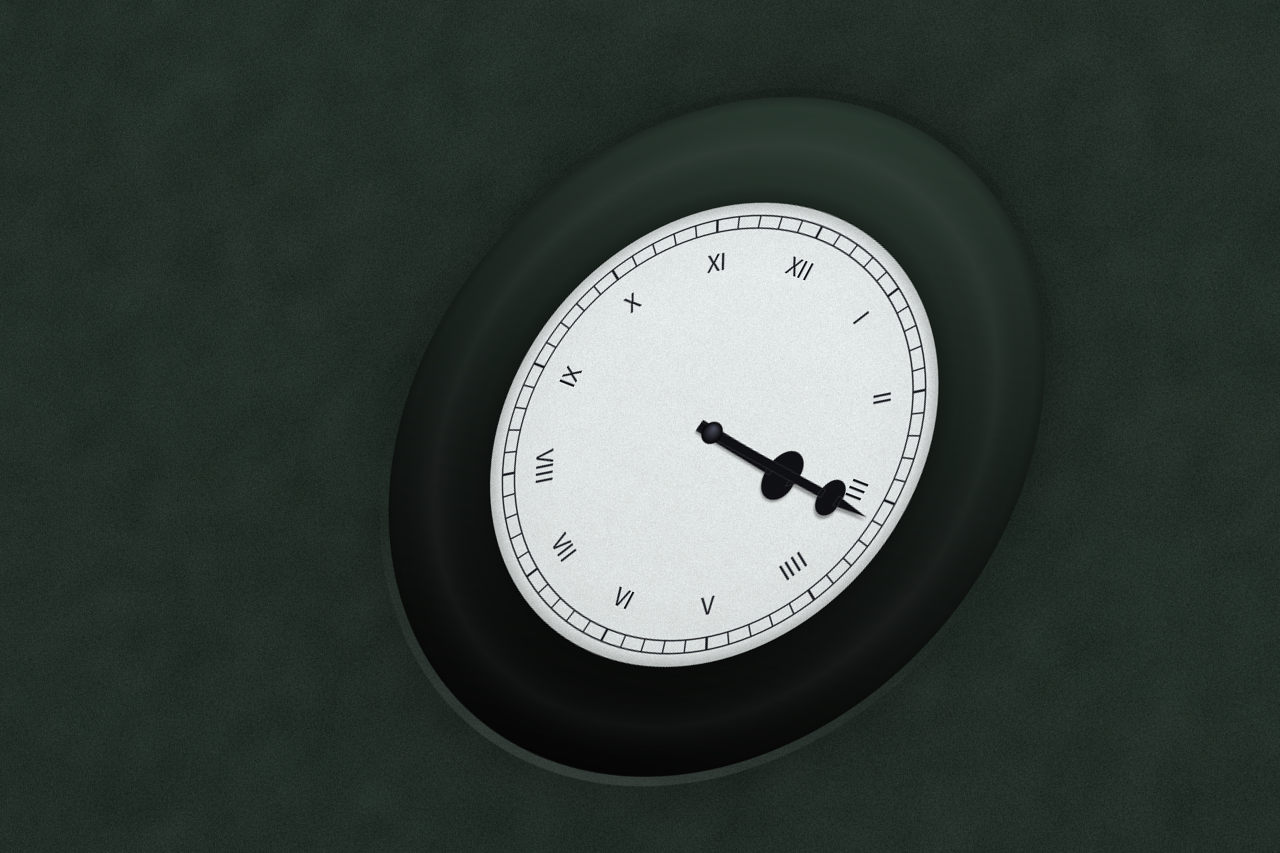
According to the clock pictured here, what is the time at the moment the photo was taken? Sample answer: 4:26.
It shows 3:16
